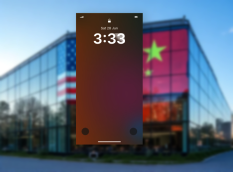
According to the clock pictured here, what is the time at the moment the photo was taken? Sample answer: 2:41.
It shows 3:33
